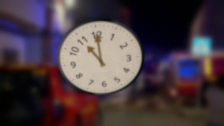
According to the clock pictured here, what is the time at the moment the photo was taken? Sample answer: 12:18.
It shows 11:00
